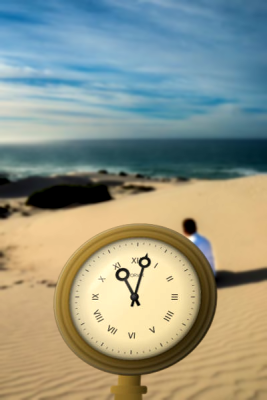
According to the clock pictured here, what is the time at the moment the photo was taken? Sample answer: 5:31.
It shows 11:02
